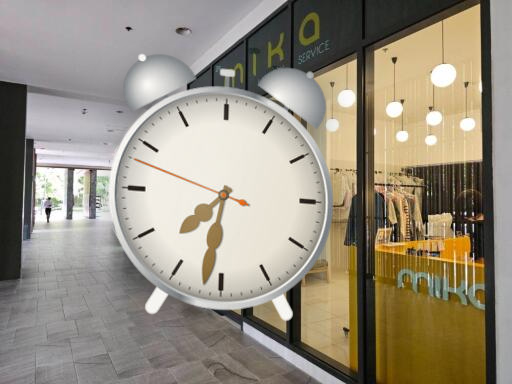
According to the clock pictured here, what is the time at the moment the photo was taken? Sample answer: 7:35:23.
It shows 7:31:48
